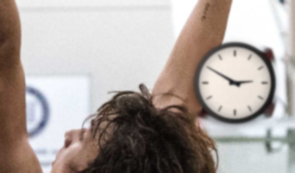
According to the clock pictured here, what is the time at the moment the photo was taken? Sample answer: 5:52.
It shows 2:50
